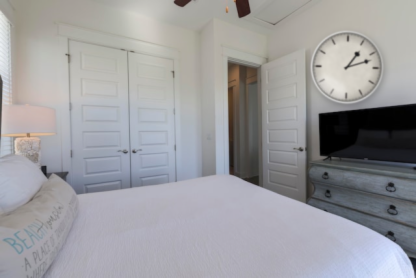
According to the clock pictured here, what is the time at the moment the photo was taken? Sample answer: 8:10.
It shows 1:12
